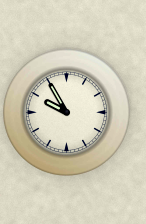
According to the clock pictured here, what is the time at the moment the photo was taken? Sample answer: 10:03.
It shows 9:55
